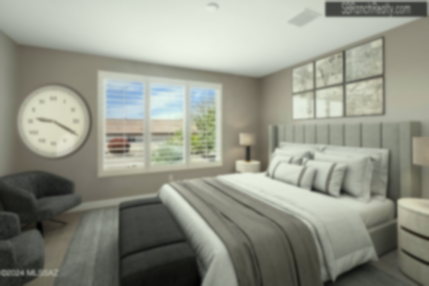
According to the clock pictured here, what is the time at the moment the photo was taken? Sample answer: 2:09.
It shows 9:20
